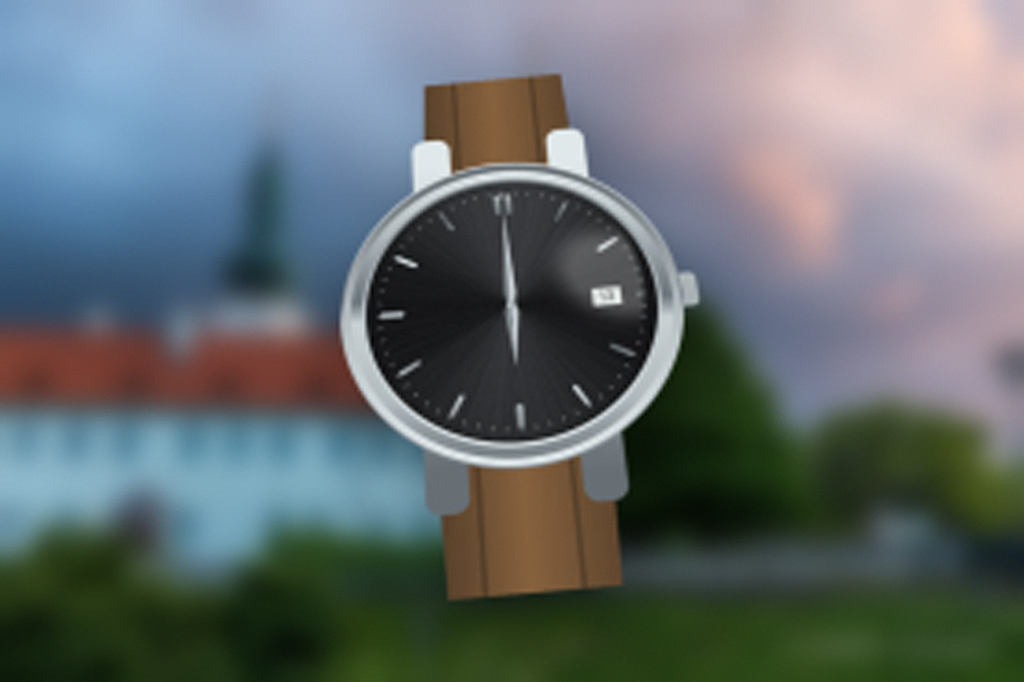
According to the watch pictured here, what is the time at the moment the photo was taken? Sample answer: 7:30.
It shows 6:00
